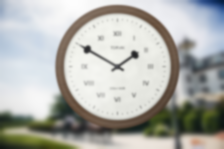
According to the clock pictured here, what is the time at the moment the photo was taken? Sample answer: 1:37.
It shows 1:50
